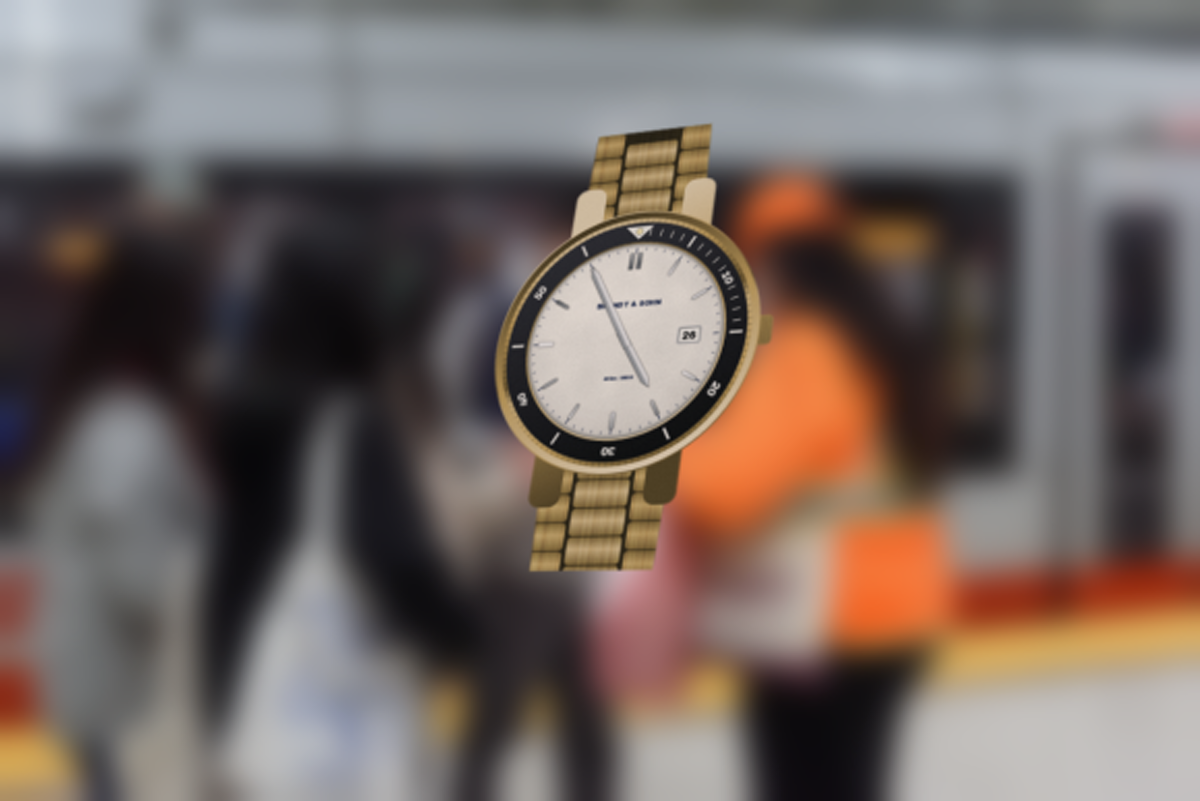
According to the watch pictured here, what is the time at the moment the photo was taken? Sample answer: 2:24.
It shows 4:55
